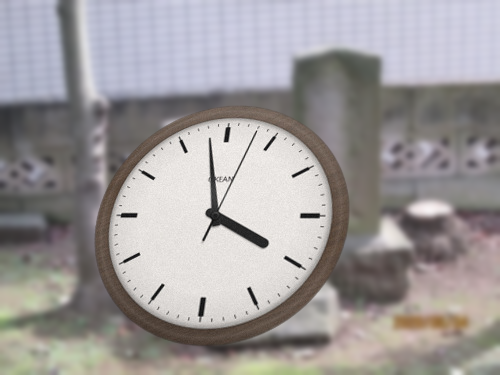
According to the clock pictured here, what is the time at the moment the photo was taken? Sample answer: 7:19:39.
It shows 3:58:03
